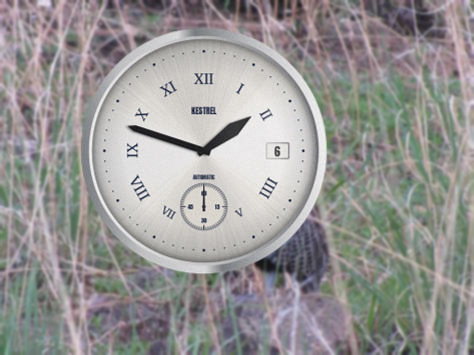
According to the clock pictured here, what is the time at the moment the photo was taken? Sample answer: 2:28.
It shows 1:48
